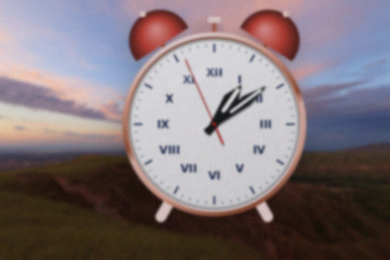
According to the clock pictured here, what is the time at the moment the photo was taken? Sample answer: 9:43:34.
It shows 1:08:56
